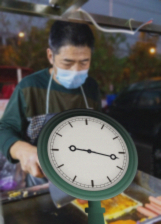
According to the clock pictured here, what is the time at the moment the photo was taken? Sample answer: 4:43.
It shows 9:17
